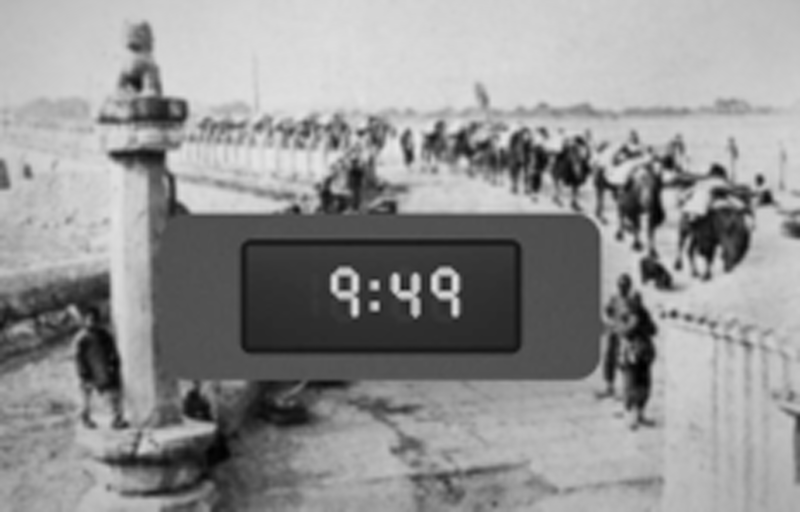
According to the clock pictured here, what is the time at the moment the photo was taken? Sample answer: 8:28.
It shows 9:49
